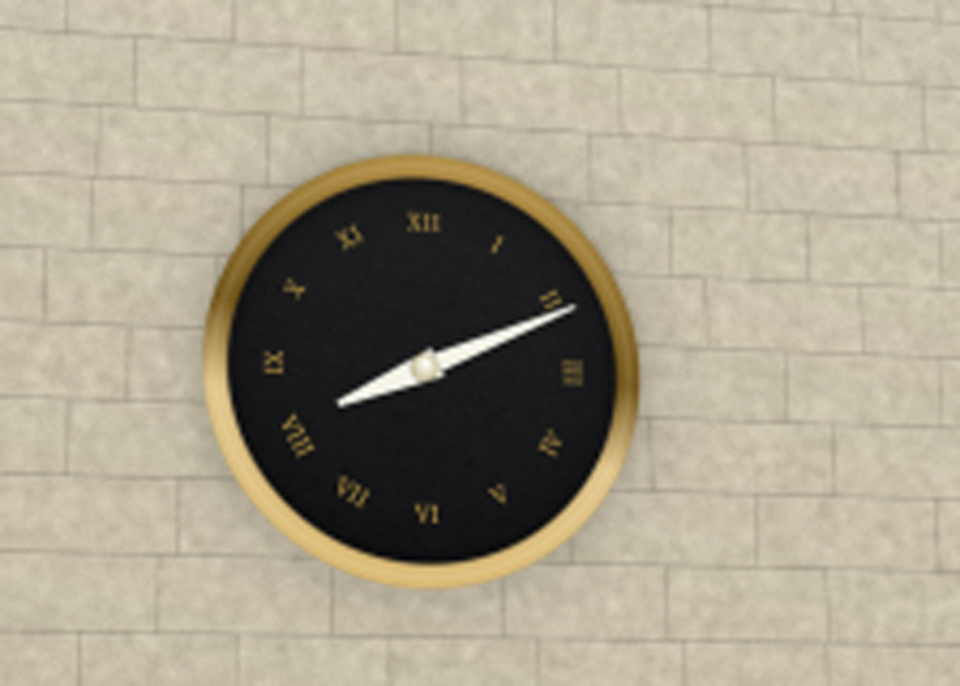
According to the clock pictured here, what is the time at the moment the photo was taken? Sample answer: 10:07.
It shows 8:11
